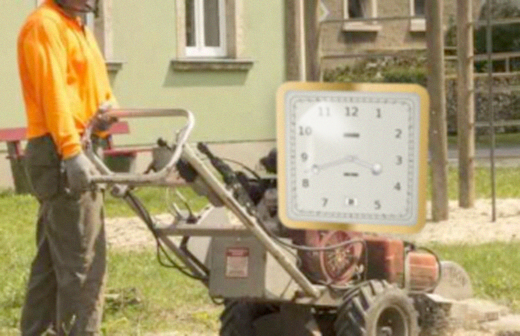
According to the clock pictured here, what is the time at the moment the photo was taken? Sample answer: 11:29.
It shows 3:42
